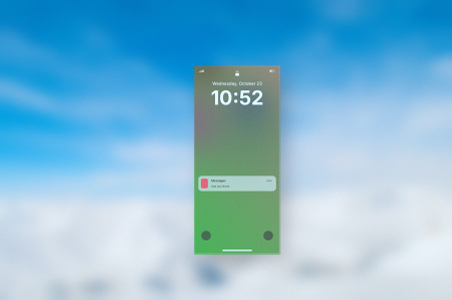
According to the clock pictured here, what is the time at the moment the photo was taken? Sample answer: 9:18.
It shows 10:52
